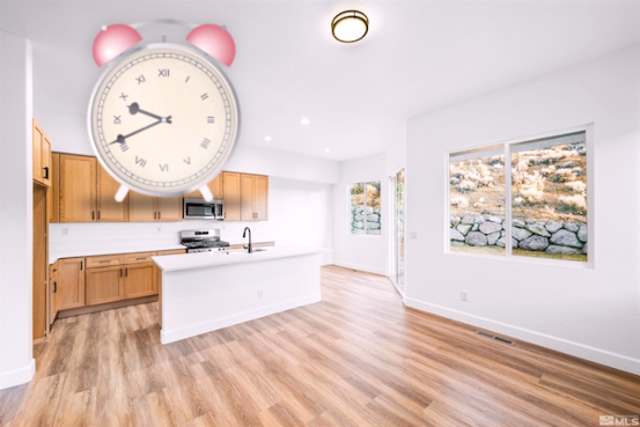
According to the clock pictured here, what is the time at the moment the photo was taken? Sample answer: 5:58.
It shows 9:41
